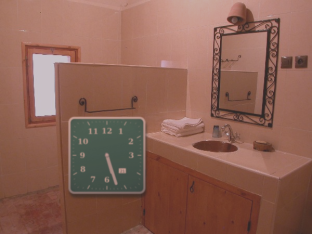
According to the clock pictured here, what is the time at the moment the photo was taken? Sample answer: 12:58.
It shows 5:27
